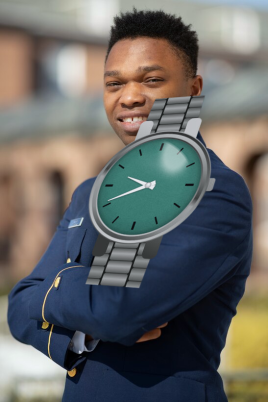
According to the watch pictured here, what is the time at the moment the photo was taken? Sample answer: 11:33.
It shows 9:41
